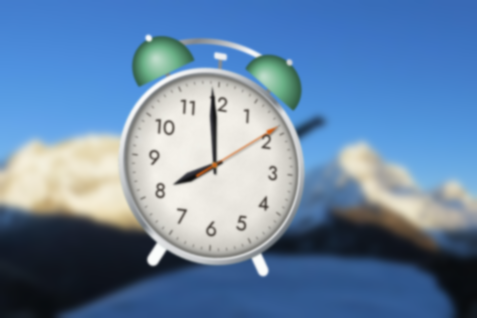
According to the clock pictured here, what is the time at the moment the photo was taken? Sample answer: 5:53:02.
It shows 7:59:09
